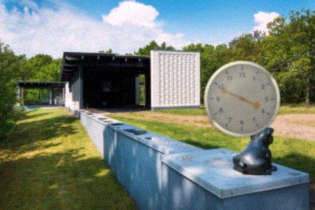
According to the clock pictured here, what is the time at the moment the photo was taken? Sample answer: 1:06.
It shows 3:49
